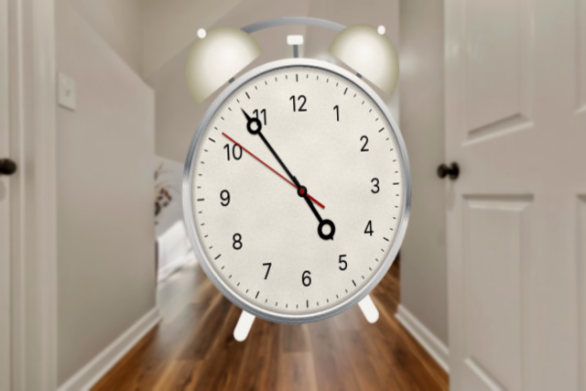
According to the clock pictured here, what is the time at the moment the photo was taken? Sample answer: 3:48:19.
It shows 4:53:51
